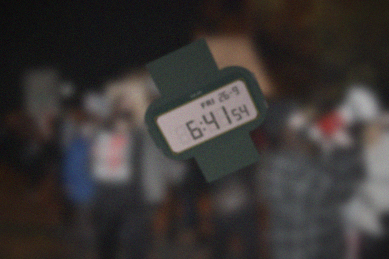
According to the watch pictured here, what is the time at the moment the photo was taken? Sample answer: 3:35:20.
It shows 6:41:54
